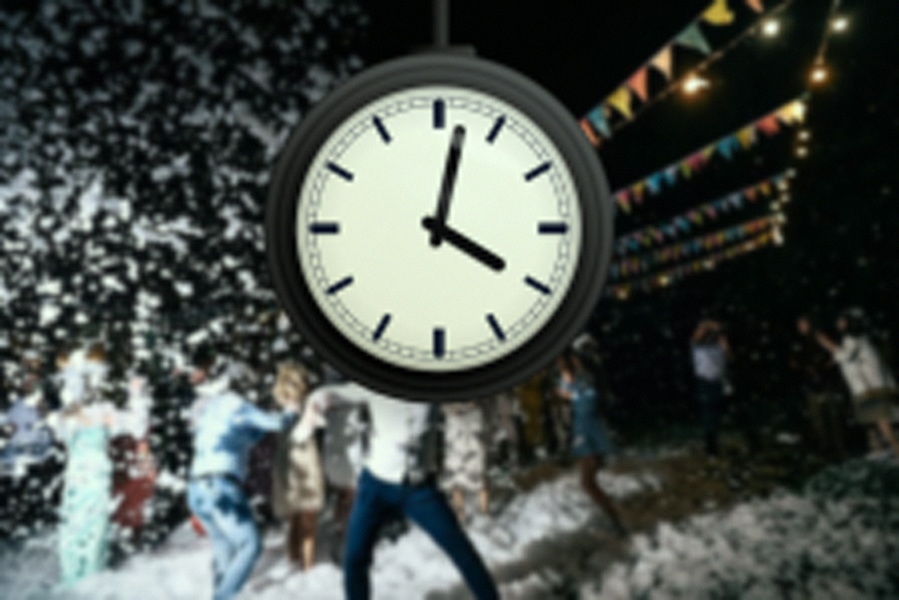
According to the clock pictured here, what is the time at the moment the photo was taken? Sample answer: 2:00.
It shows 4:02
